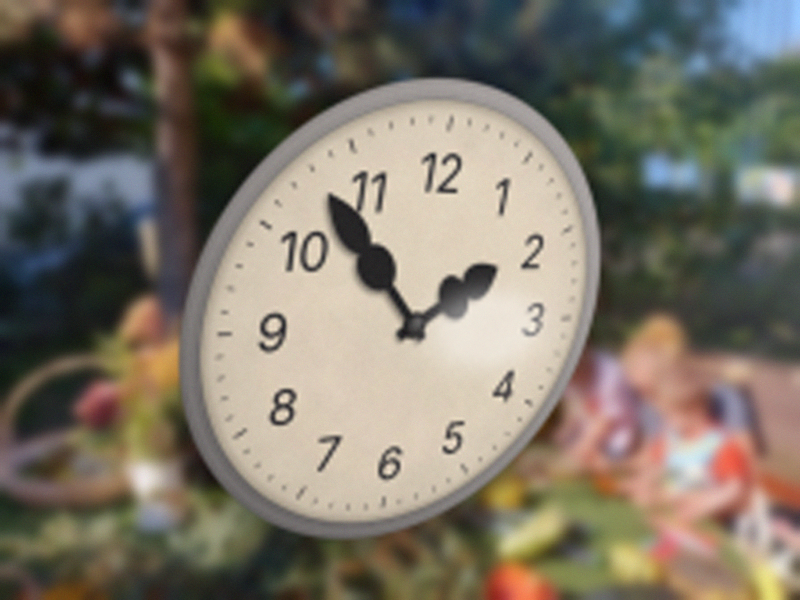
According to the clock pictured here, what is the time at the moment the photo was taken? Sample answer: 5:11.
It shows 1:53
